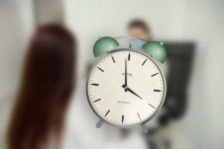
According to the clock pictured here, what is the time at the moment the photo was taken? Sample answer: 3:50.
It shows 3:59
